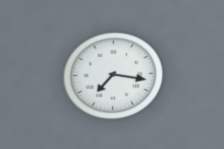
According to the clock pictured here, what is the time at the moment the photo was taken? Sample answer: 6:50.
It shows 7:17
